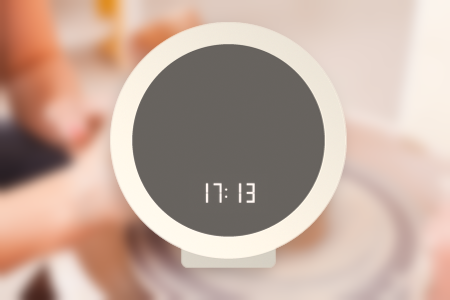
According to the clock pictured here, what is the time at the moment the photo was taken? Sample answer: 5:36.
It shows 17:13
